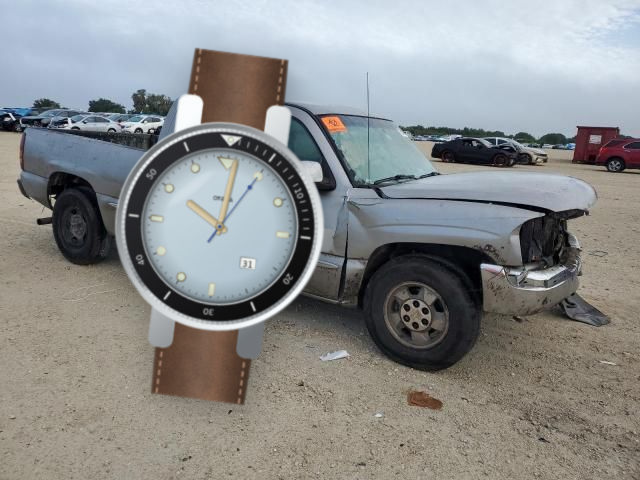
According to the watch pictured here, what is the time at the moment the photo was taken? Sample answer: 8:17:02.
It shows 10:01:05
